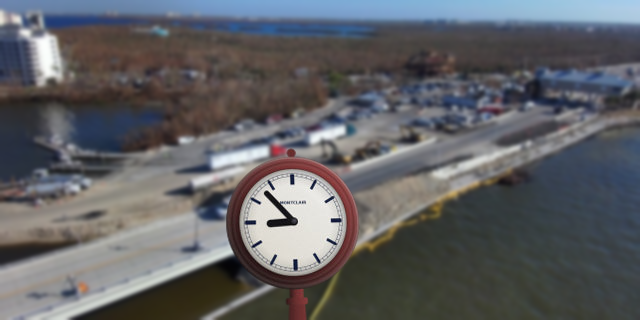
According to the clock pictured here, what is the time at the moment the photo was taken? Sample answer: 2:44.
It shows 8:53
